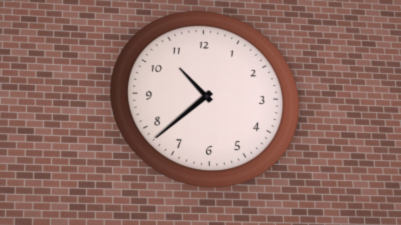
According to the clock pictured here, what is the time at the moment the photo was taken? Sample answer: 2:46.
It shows 10:38
